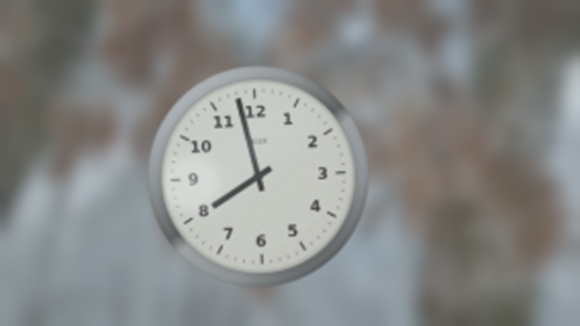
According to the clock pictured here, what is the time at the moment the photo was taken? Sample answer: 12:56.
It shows 7:58
